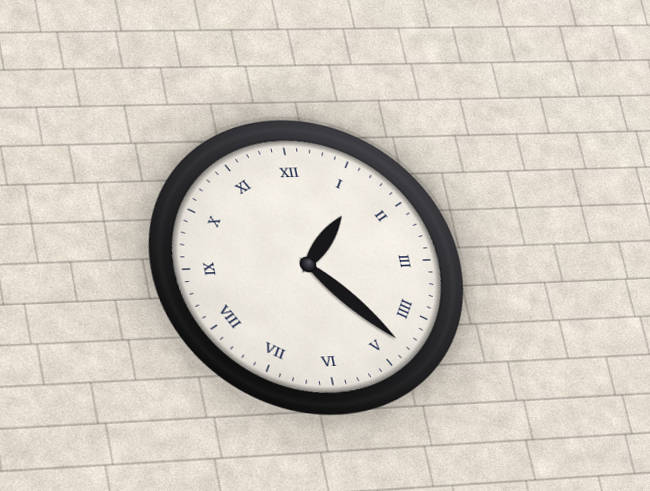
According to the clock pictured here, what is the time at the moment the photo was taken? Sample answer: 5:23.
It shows 1:23
